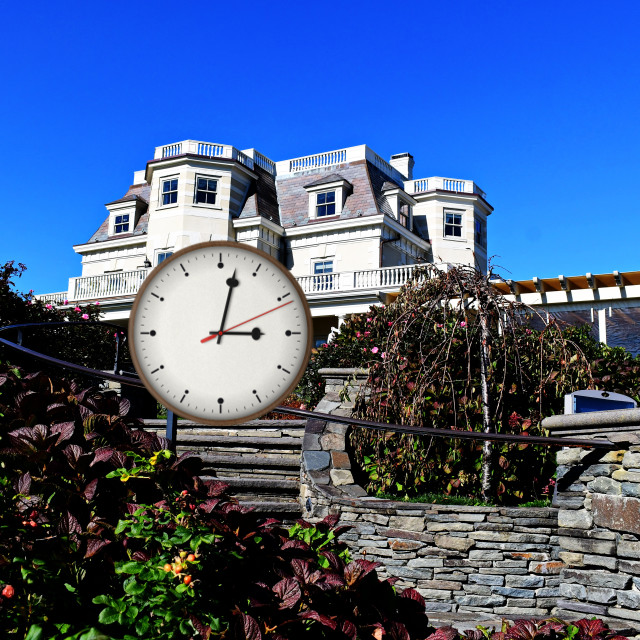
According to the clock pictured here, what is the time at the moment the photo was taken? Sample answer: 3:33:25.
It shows 3:02:11
